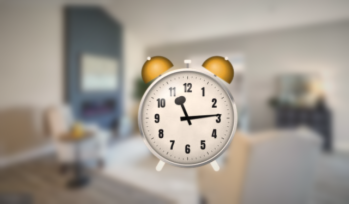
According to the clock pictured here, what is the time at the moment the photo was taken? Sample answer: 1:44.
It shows 11:14
